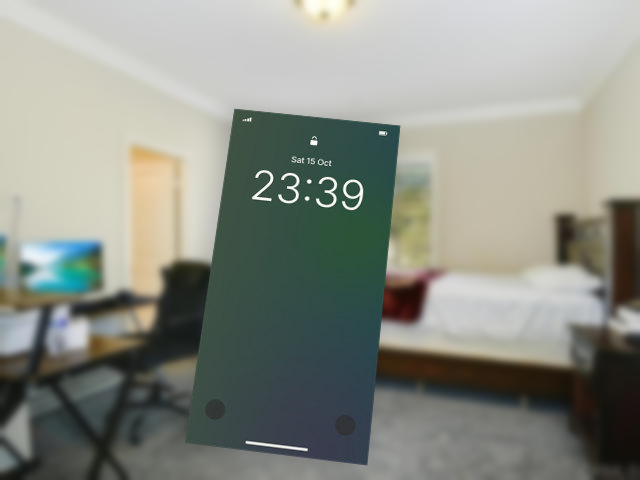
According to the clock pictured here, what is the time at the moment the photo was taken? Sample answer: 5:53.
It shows 23:39
